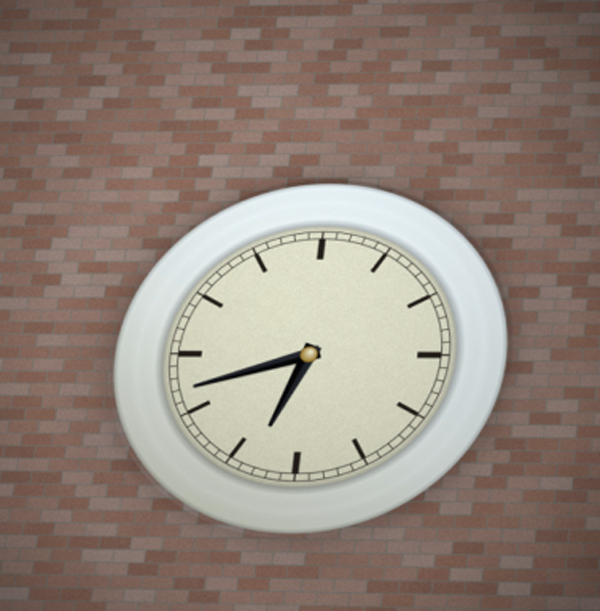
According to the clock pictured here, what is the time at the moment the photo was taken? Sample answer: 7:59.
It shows 6:42
